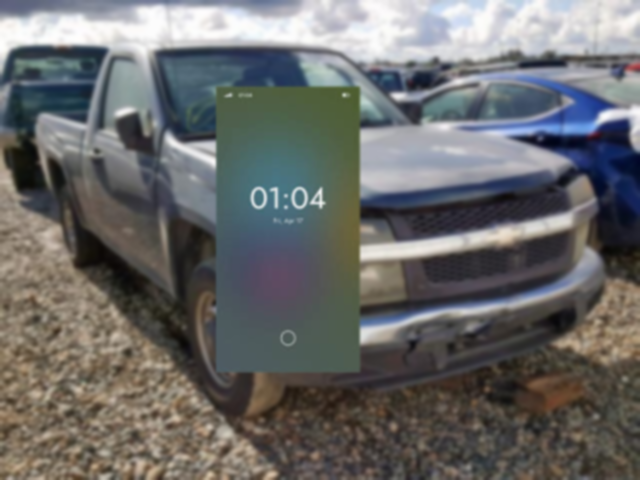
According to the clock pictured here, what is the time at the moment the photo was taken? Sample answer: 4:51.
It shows 1:04
